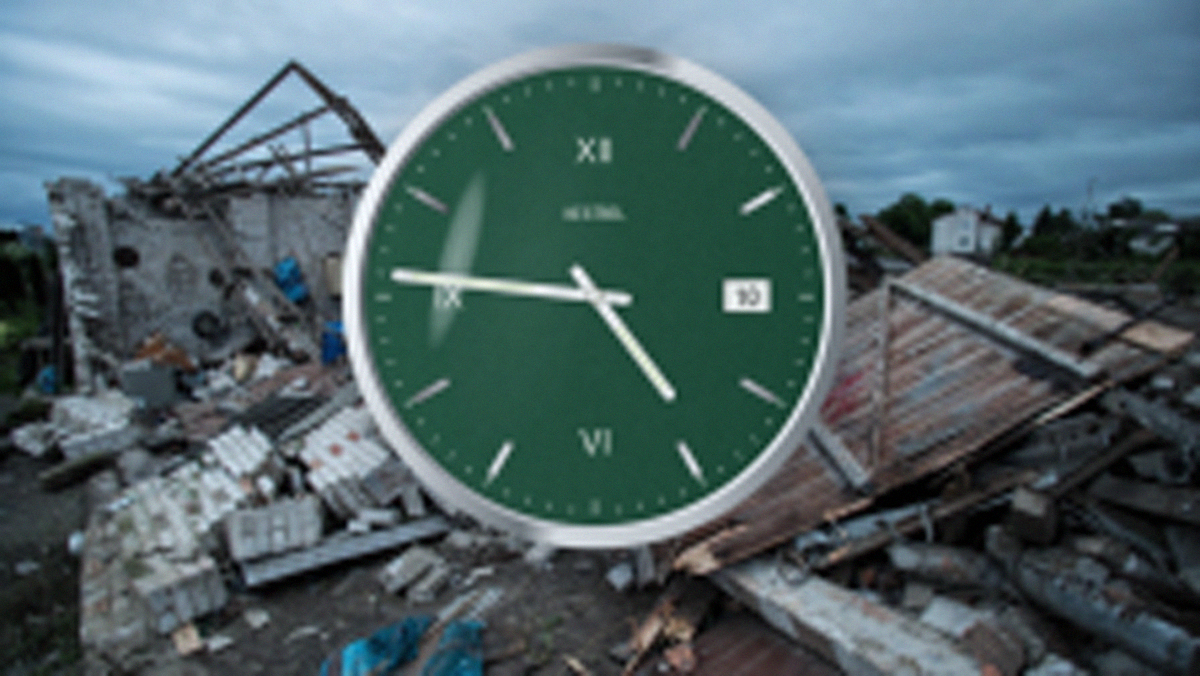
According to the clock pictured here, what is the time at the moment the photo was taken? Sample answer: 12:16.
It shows 4:46
